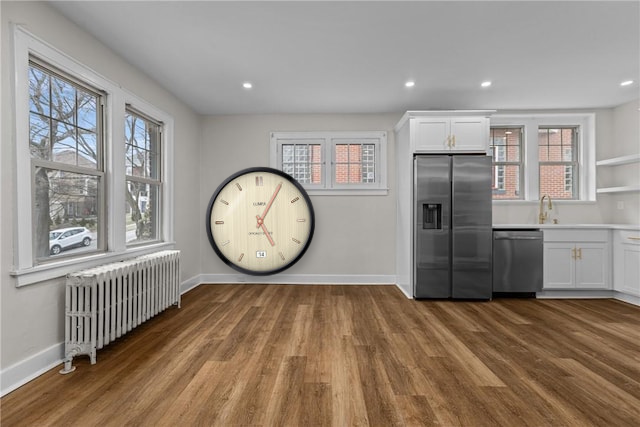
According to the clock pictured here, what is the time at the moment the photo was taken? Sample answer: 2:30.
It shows 5:05
